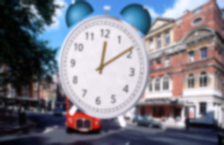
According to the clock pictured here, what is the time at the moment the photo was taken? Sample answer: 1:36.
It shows 12:09
